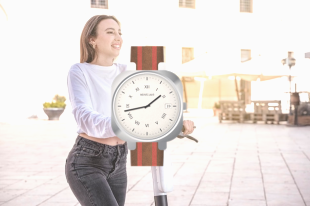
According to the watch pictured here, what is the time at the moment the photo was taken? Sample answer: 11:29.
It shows 1:43
